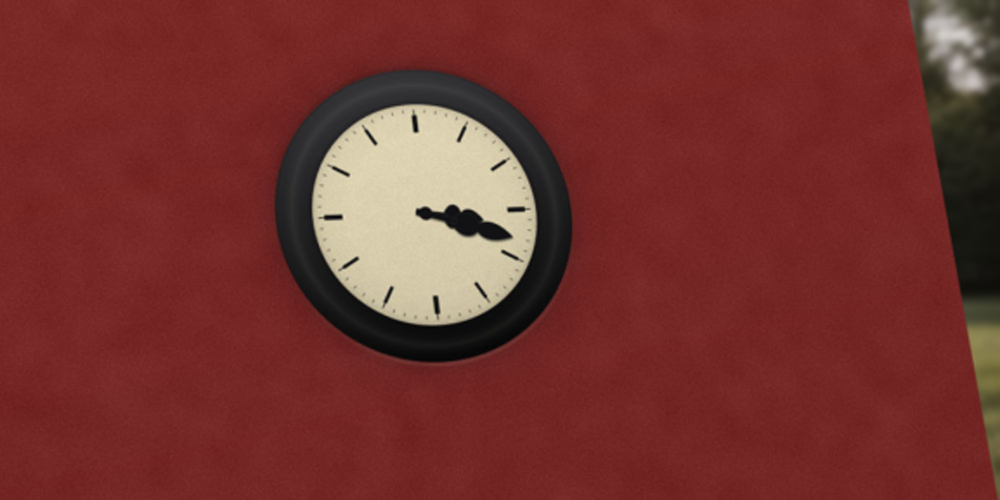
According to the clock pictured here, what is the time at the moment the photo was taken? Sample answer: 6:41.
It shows 3:18
